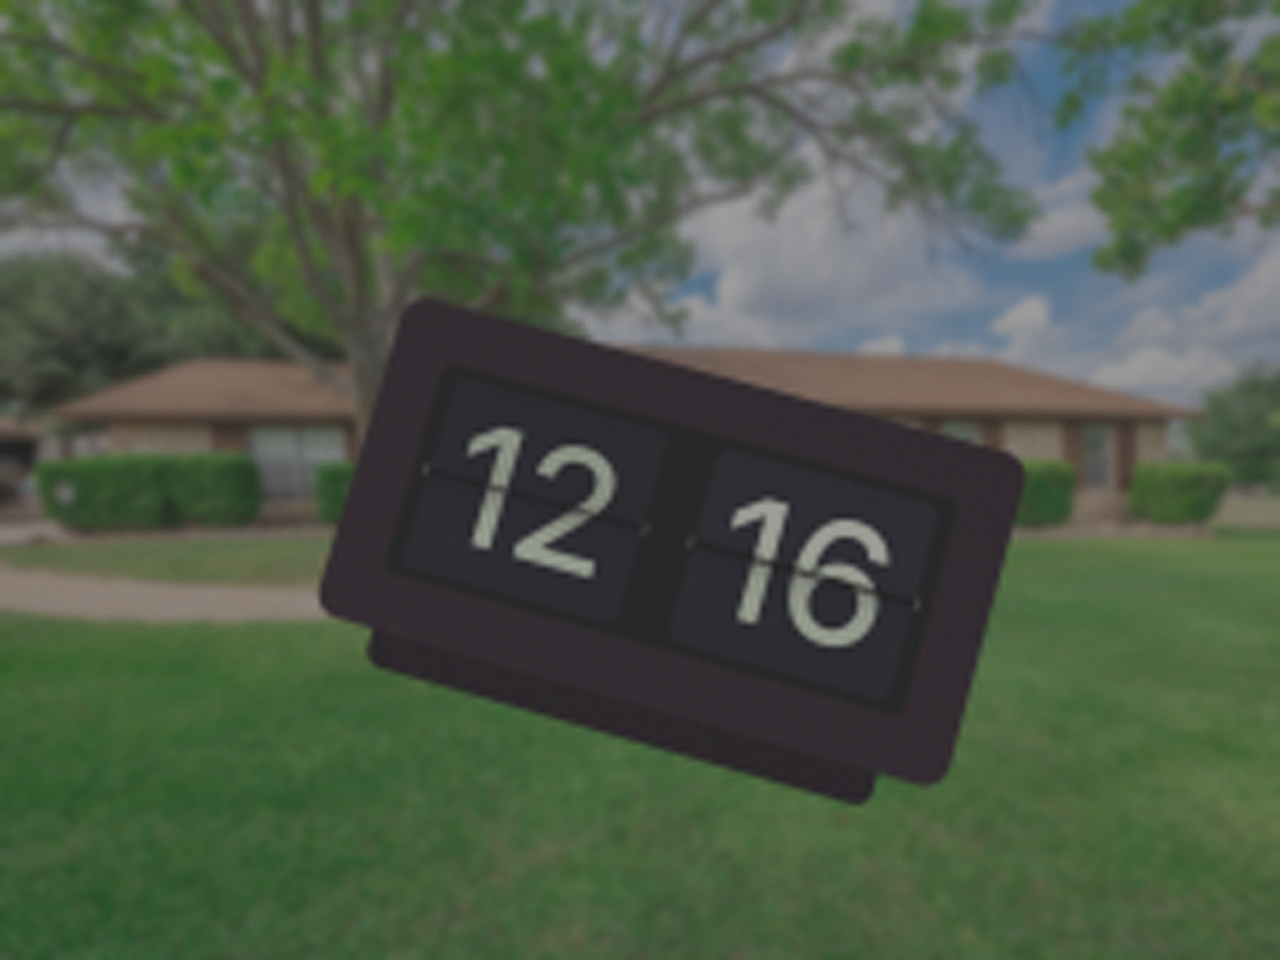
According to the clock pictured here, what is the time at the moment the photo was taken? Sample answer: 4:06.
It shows 12:16
